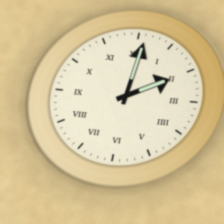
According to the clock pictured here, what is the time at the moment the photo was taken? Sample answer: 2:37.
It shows 2:01
